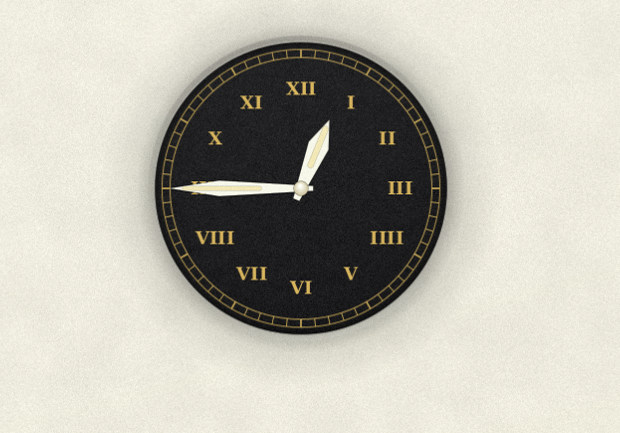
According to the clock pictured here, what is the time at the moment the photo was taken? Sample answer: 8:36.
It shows 12:45
